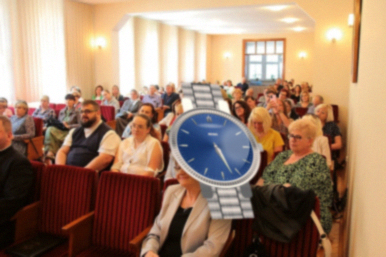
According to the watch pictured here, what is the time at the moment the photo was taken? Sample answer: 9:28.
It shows 5:27
